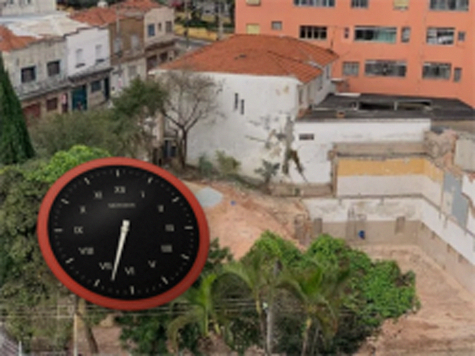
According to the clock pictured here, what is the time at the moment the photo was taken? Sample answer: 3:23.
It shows 6:33
